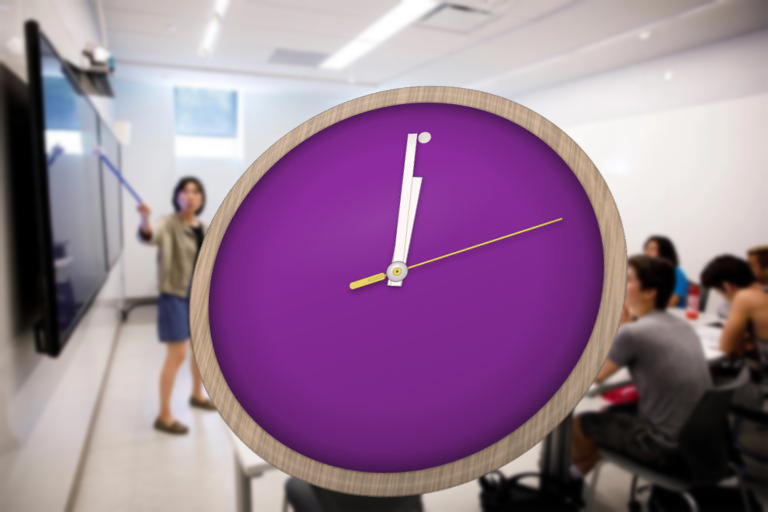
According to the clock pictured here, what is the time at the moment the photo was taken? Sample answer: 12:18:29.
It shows 11:59:11
